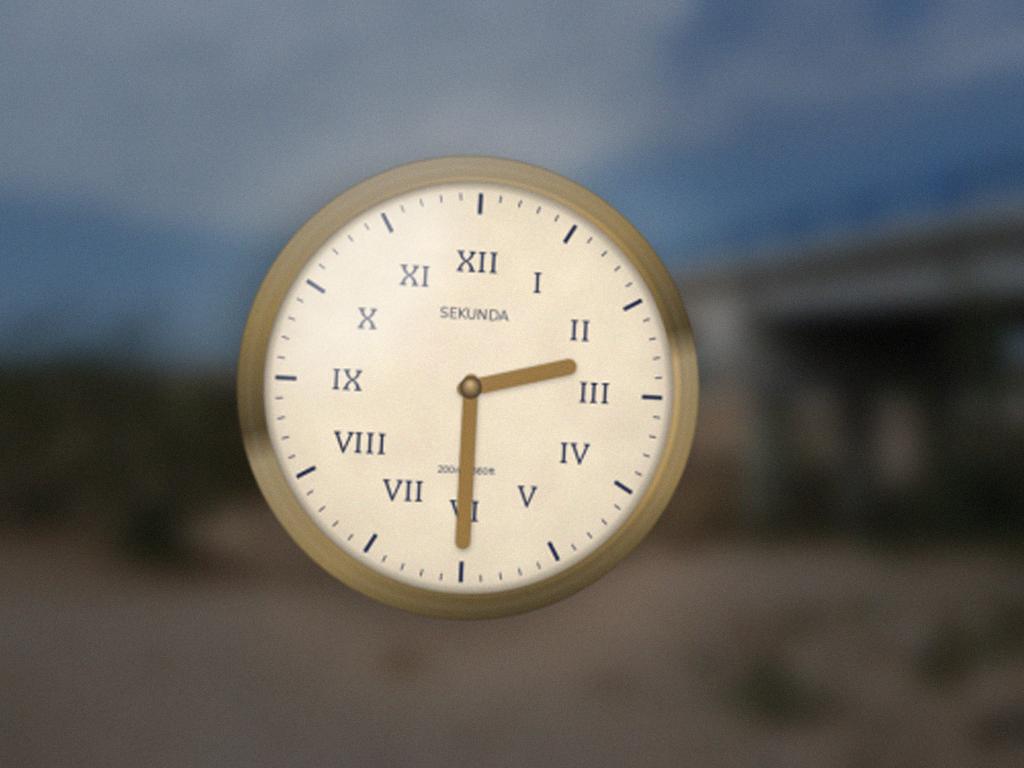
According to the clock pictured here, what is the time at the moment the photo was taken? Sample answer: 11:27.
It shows 2:30
